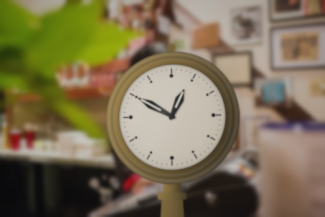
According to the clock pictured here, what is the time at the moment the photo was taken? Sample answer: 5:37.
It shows 12:50
